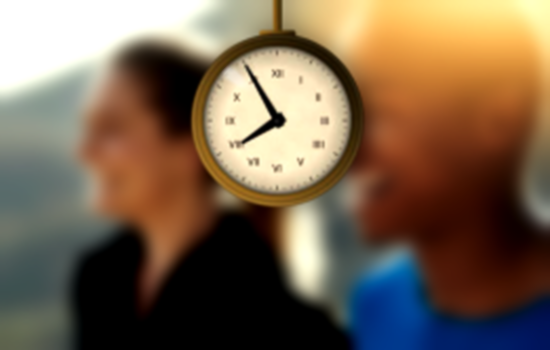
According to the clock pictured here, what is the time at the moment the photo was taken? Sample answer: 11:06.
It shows 7:55
